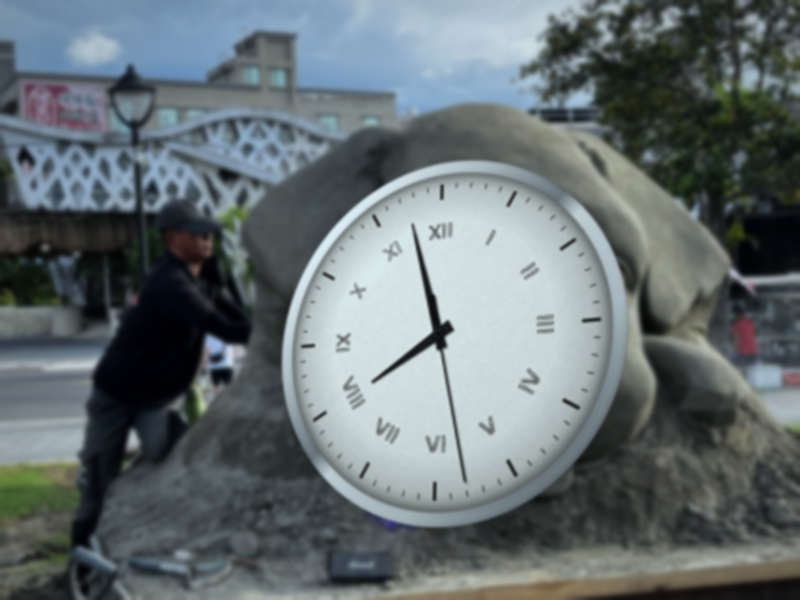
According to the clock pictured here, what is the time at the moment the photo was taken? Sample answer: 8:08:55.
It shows 7:57:28
